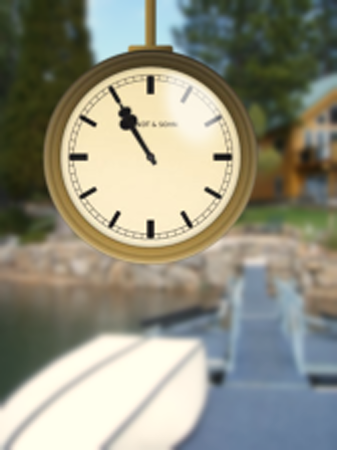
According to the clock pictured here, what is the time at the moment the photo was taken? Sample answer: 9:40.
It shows 10:55
